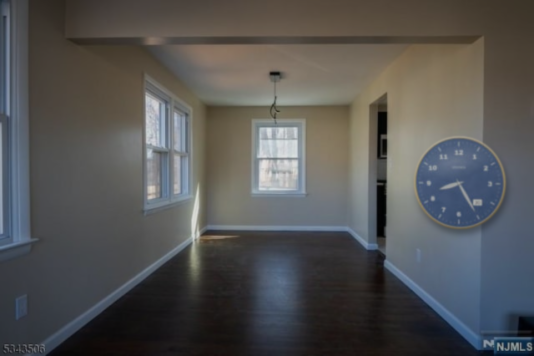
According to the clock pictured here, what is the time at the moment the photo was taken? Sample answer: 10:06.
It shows 8:25
